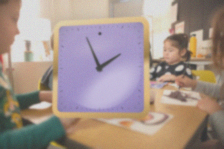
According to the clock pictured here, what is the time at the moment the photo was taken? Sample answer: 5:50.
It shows 1:56
